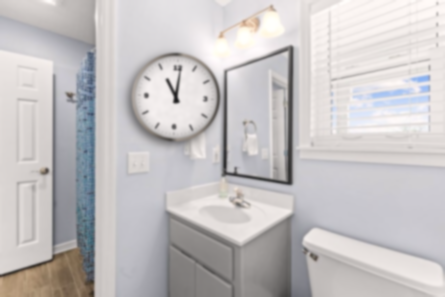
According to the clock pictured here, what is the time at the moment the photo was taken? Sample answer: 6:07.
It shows 11:01
